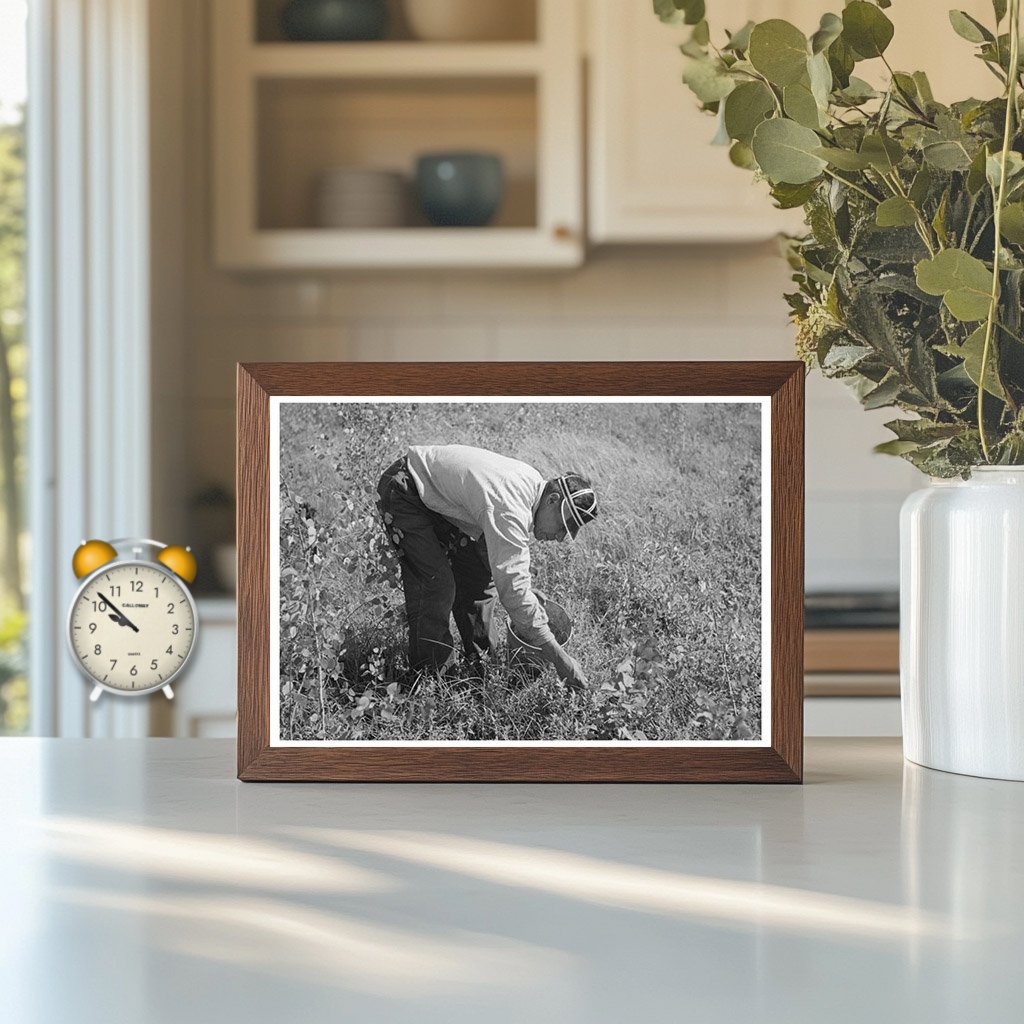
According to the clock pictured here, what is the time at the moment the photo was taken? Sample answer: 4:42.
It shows 9:52
